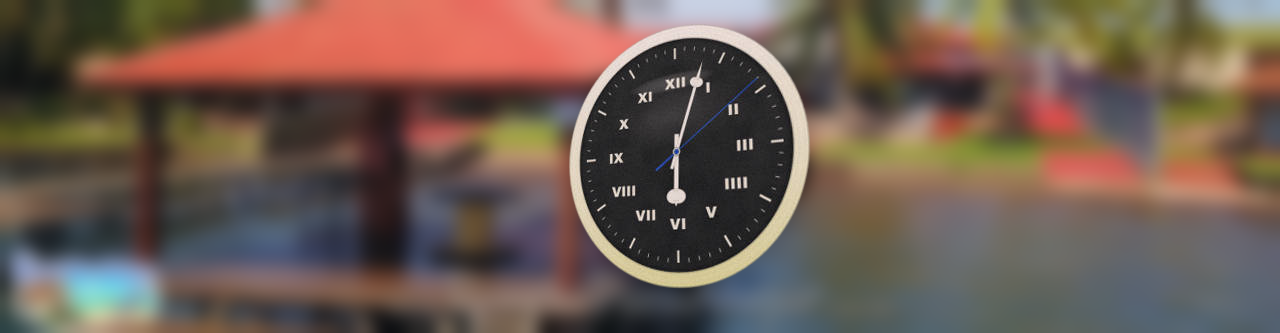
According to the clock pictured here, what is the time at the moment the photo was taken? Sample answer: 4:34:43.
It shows 6:03:09
